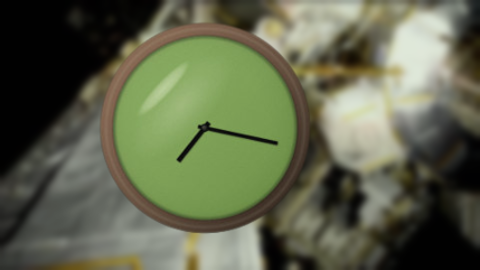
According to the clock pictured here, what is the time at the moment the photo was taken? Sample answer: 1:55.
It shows 7:17
